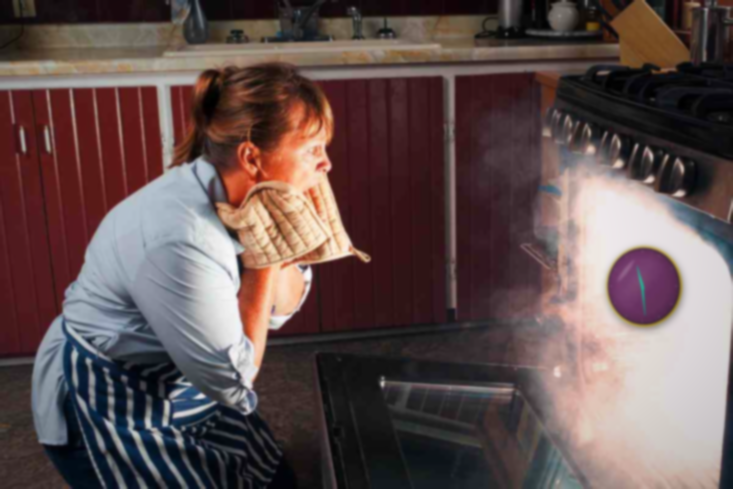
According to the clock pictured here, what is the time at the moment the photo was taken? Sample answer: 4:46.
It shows 11:29
